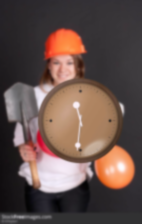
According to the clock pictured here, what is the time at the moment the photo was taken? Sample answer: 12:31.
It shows 11:31
